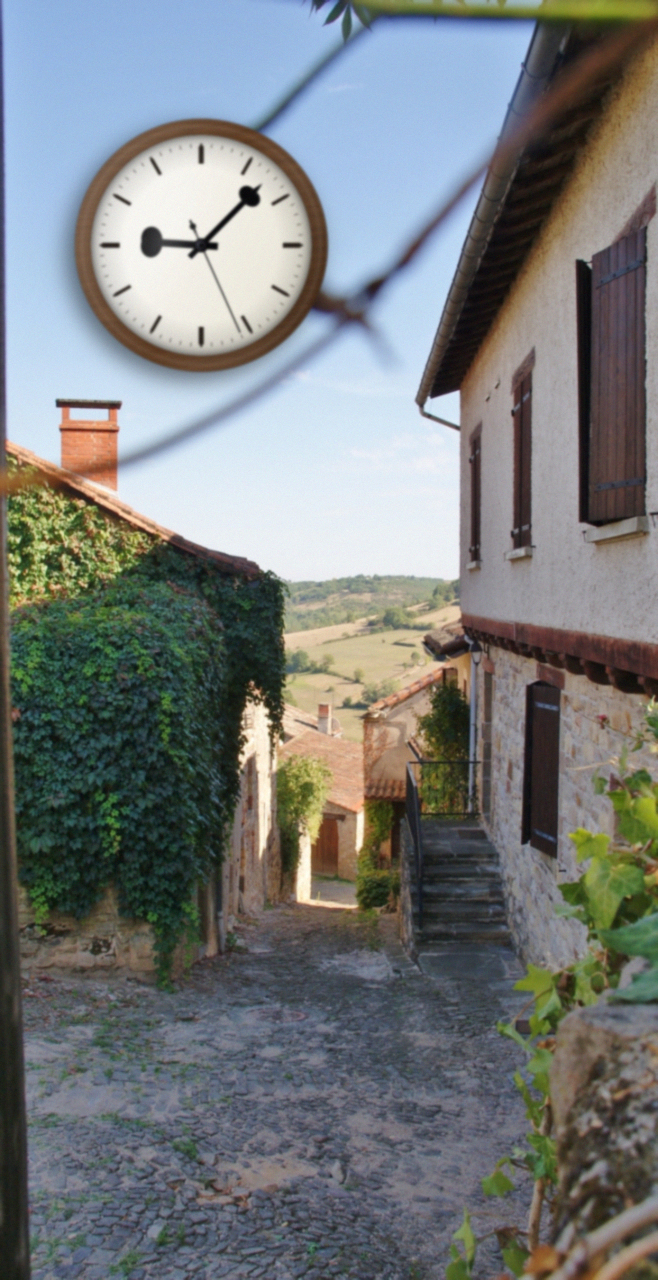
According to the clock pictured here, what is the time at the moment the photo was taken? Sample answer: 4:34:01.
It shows 9:07:26
